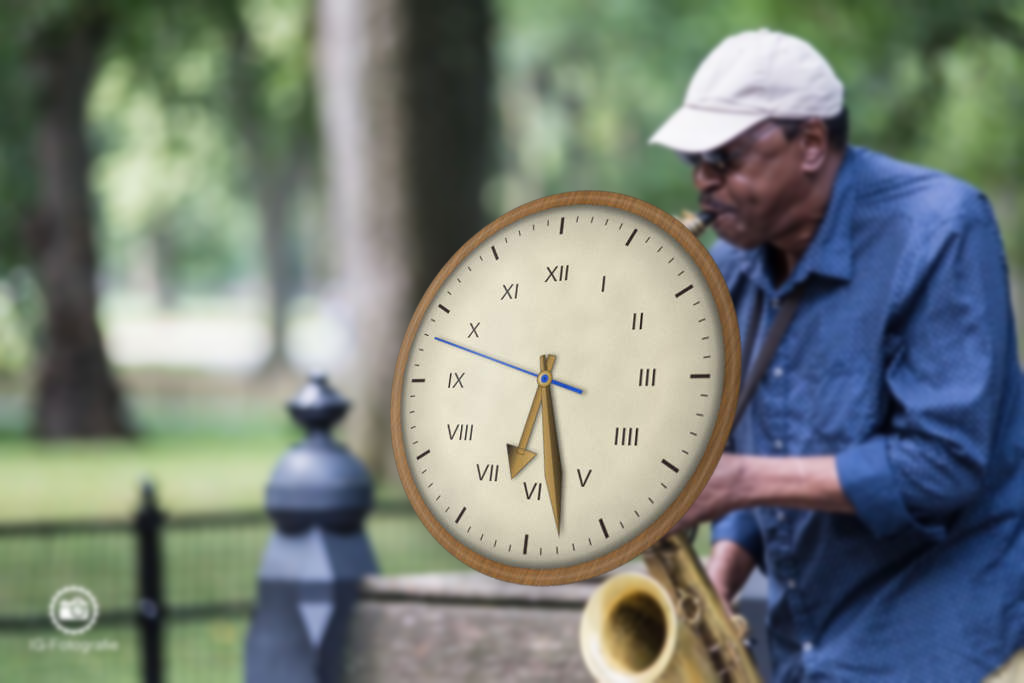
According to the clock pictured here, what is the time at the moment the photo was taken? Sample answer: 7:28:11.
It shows 6:27:48
